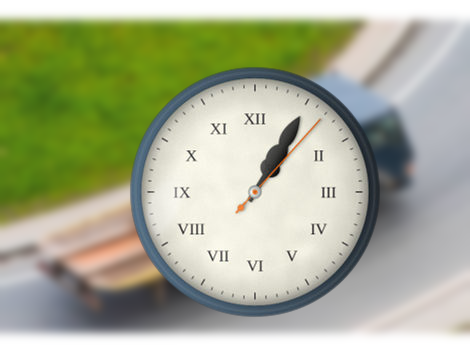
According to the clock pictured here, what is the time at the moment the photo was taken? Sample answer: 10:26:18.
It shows 1:05:07
